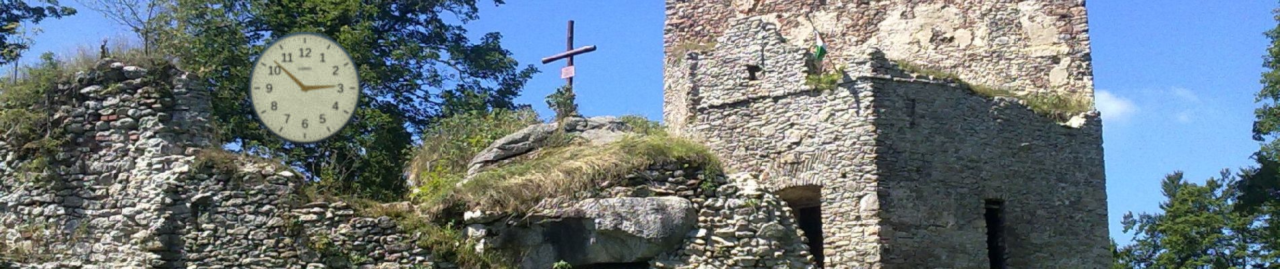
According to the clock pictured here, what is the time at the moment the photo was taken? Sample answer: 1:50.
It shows 2:52
